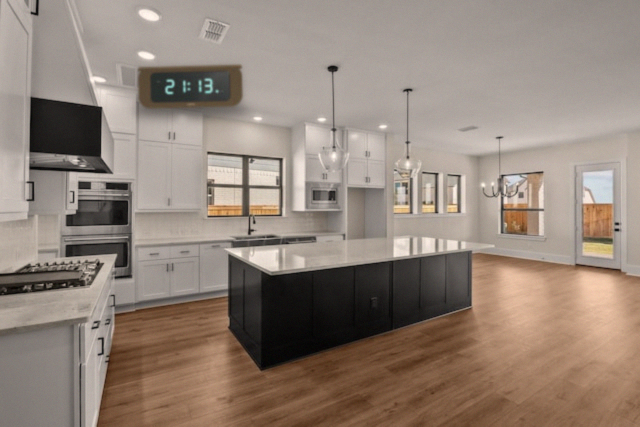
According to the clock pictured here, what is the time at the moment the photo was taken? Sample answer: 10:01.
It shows 21:13
